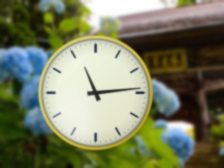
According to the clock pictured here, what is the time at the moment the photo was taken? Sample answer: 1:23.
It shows 11:14
